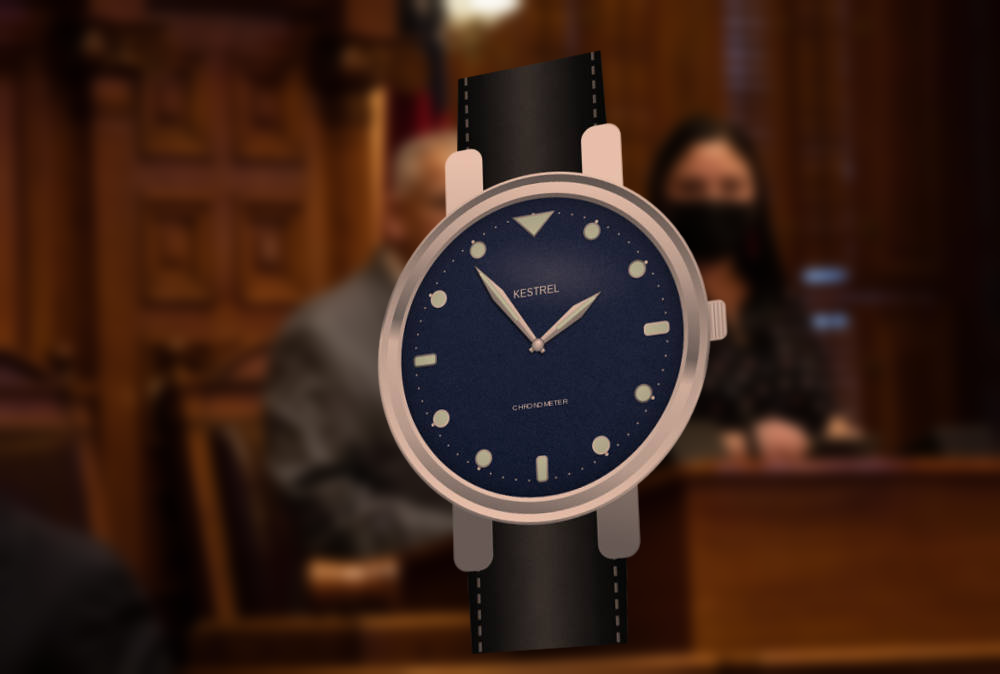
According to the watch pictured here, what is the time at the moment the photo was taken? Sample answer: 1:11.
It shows 1:54
